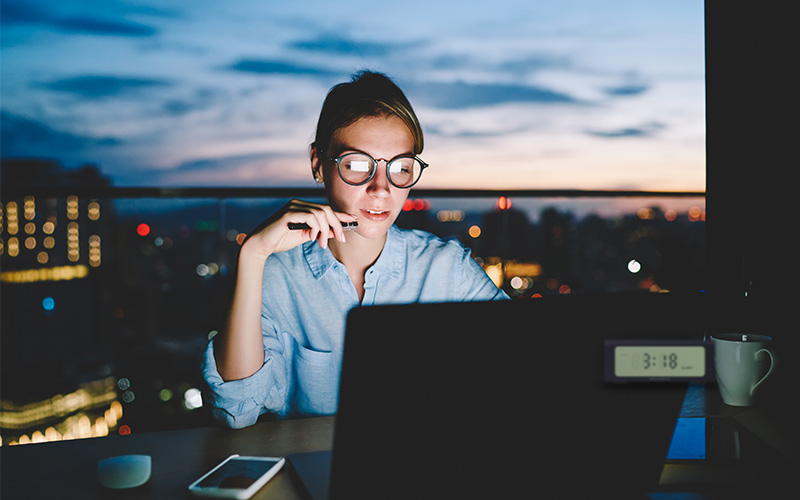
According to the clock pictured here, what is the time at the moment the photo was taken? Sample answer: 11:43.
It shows 3:18
